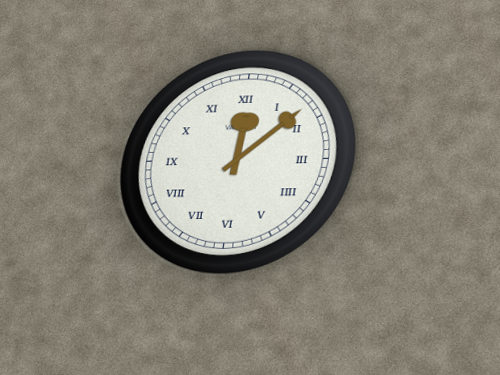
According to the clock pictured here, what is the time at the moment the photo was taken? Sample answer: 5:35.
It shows 12:08
